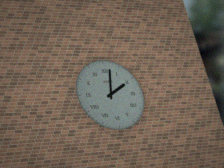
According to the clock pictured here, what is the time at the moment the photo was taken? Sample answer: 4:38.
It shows 2:02
